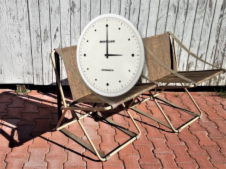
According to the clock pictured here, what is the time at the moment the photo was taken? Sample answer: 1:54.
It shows 3:00
